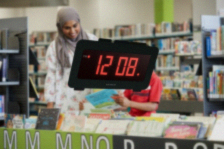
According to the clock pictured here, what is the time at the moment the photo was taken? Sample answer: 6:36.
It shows 12:08
